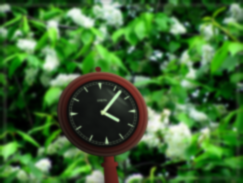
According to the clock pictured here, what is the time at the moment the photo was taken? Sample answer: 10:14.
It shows 4:07
